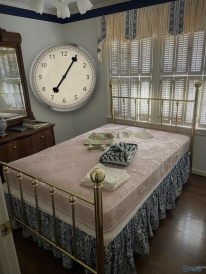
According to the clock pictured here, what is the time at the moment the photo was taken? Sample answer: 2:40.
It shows 7:05
